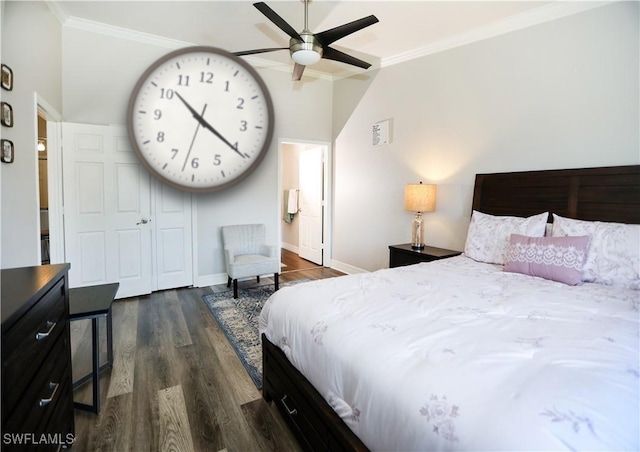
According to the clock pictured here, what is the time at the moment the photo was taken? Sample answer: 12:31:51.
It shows 10:20:32
